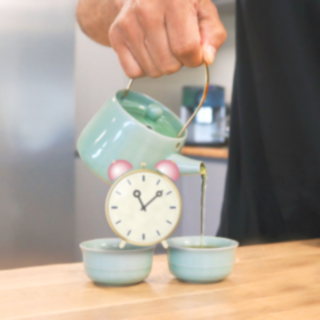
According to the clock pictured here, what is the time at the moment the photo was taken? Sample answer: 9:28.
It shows 11:08
